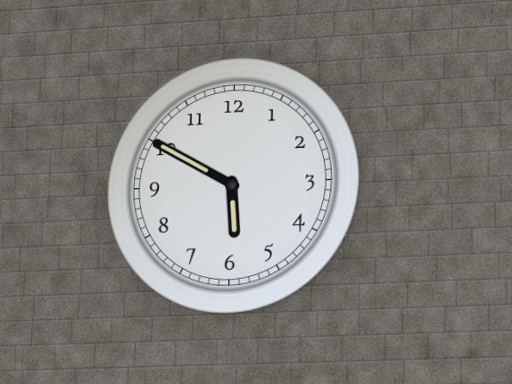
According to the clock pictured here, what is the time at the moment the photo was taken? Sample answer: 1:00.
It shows 5:50
